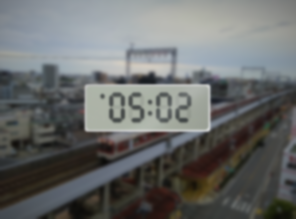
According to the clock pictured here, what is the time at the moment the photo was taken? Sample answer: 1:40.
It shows 5:02
